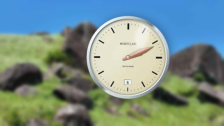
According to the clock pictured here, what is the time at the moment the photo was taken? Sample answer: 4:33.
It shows 2:11
